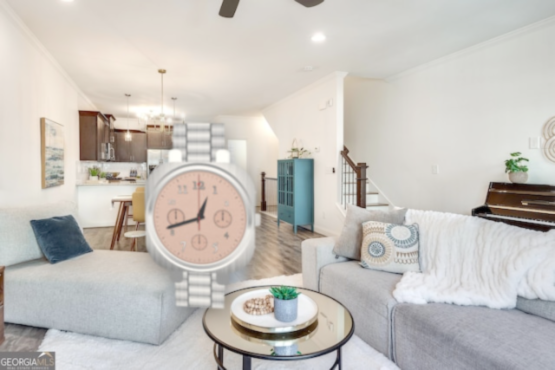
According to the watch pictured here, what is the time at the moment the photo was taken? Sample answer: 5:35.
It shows 12:42
